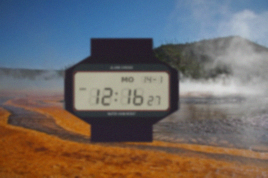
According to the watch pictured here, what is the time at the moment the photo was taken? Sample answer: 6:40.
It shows 12:16
